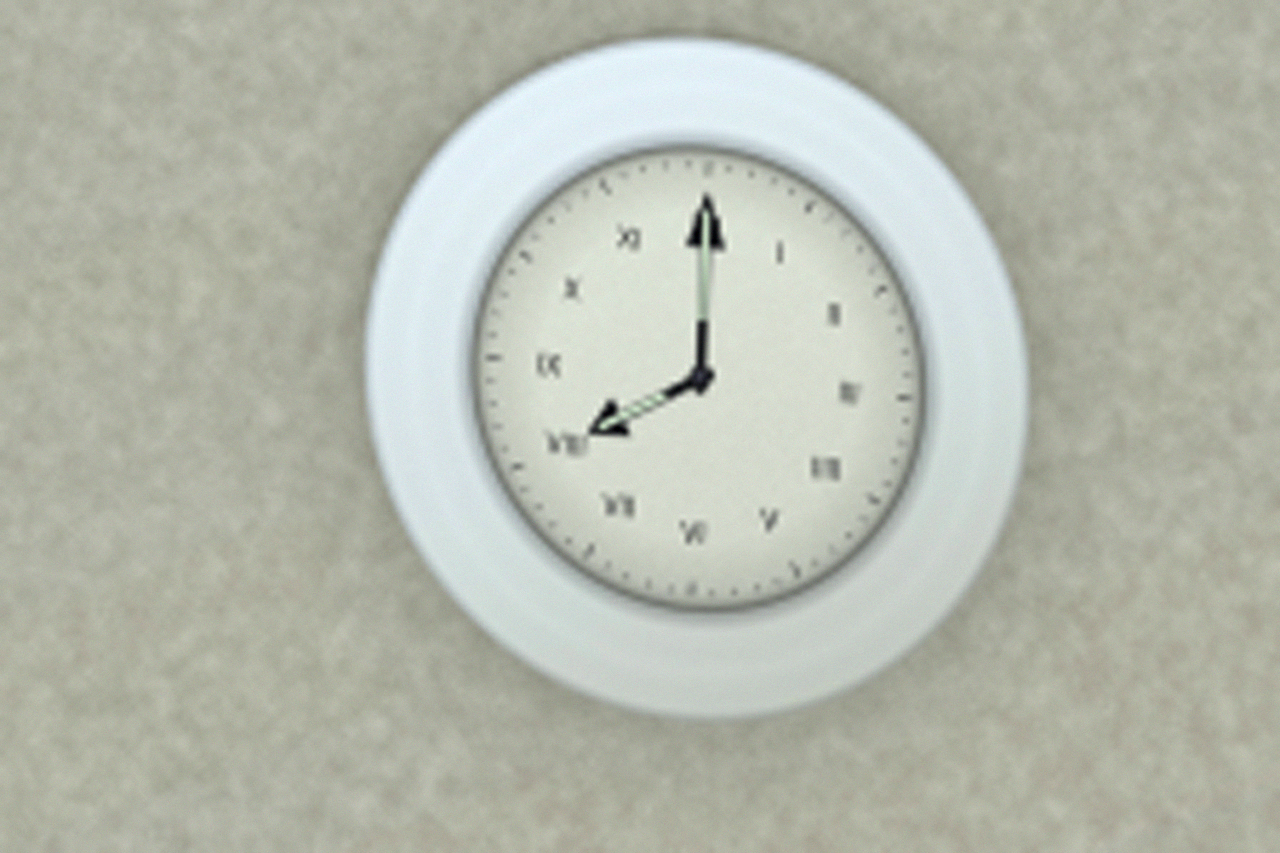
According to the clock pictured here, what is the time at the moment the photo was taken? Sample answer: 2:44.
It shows 8:00
